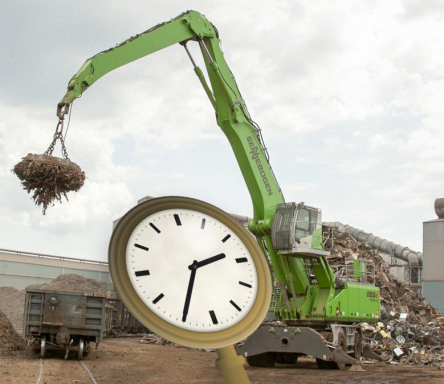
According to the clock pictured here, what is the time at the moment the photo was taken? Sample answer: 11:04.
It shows 2:35
